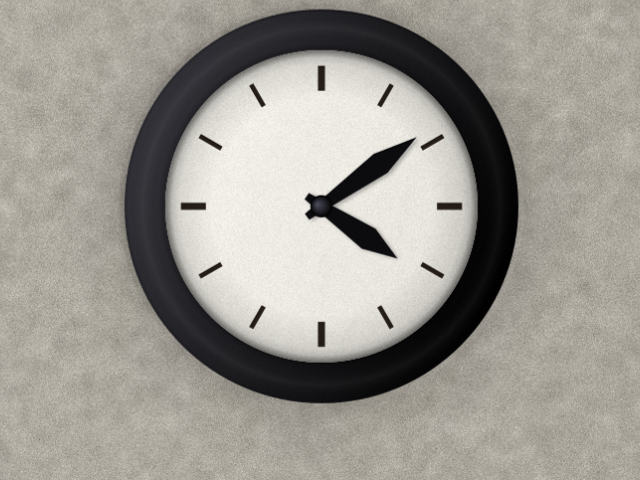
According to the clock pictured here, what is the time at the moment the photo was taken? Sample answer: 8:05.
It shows 4:09
